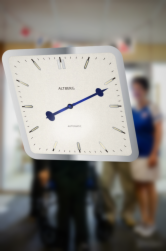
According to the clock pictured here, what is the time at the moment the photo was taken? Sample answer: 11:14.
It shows 8:11
